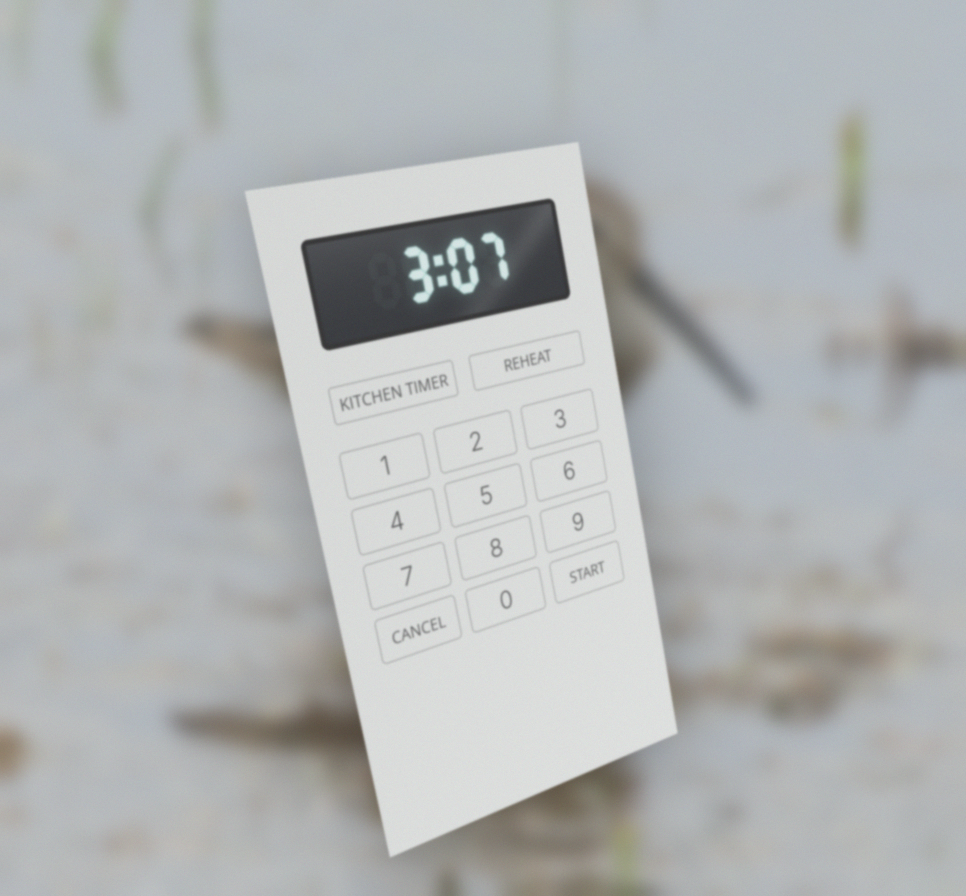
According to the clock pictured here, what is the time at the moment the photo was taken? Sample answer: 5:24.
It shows 3:07
